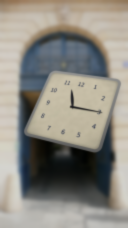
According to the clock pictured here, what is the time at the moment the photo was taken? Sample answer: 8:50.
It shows 11:15
